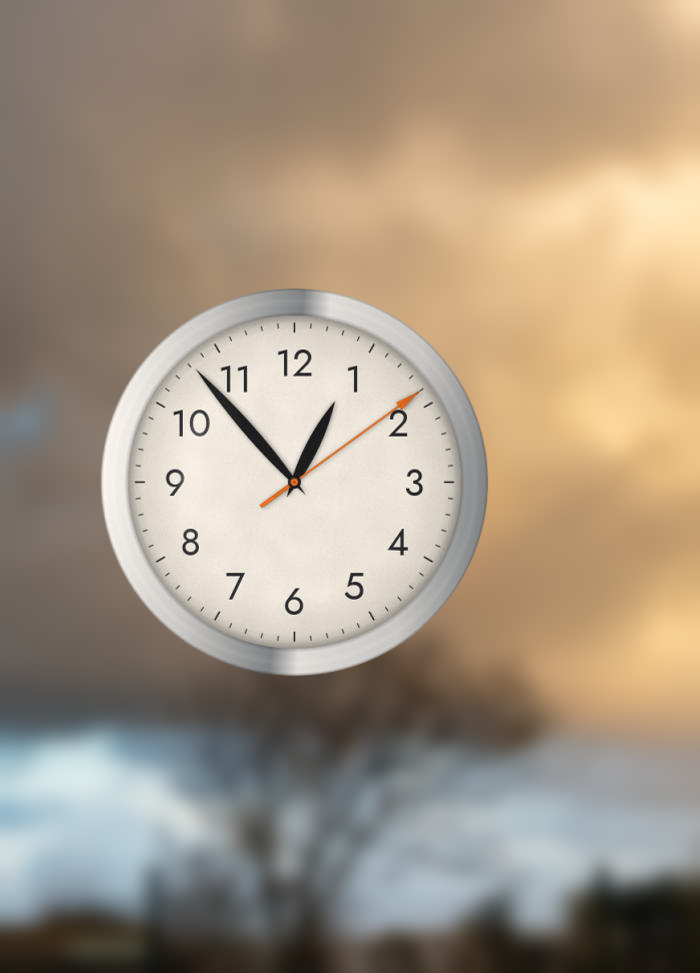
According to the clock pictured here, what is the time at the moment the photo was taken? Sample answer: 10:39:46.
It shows 12:53:09
